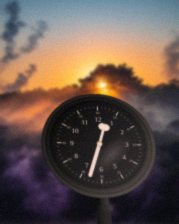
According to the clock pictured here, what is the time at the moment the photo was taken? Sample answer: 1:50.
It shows 12:33
